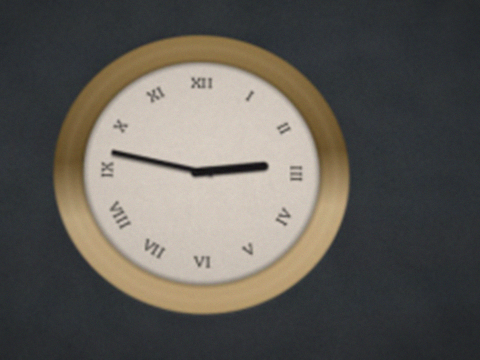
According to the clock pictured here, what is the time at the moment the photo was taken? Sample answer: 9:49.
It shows 2:47
